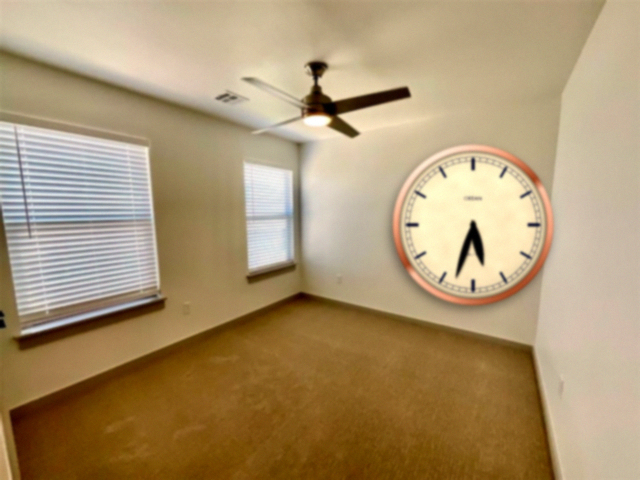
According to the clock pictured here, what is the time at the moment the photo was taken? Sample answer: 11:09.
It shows 5:33
